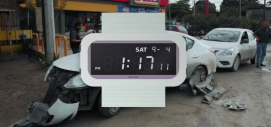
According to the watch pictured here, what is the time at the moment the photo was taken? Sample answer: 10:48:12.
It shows 1:17:11
